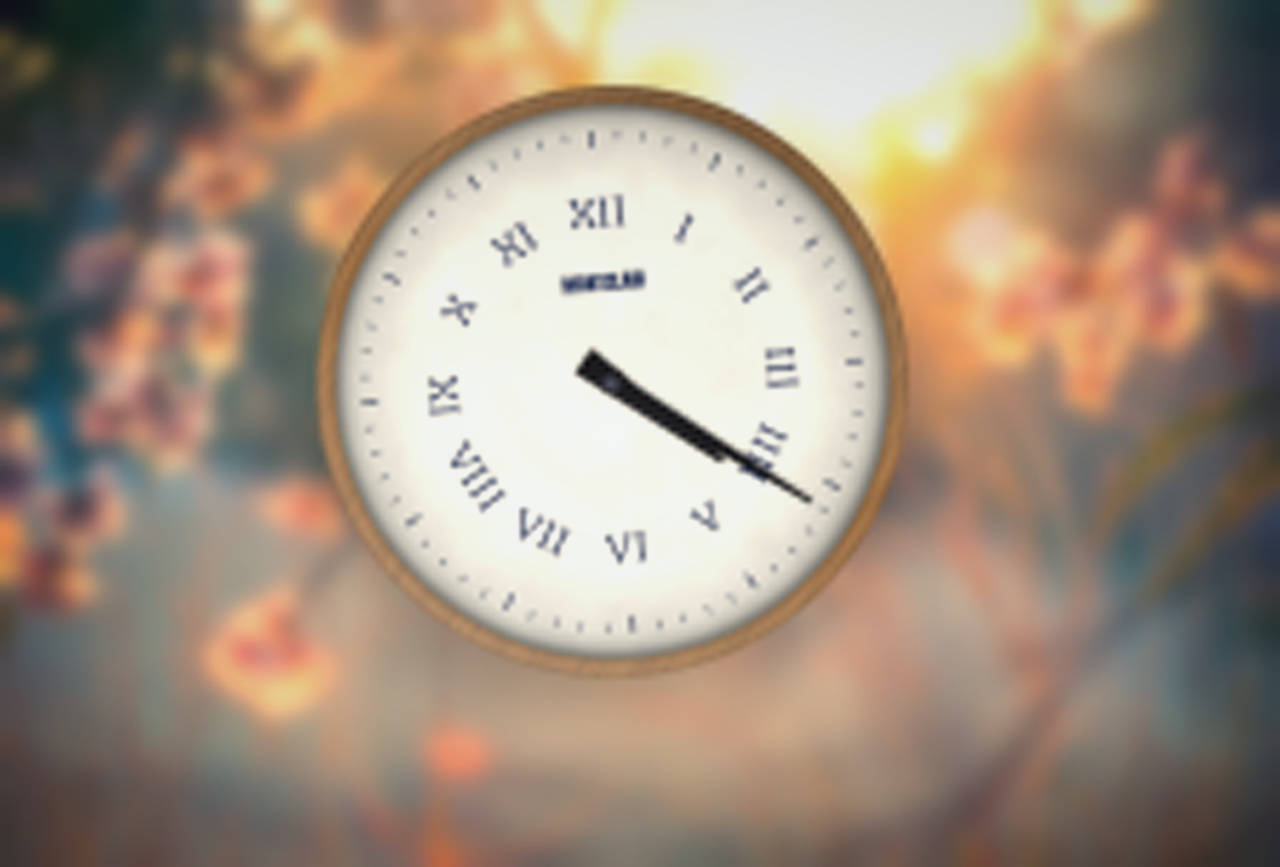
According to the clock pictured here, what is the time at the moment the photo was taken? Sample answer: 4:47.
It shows 4:21
